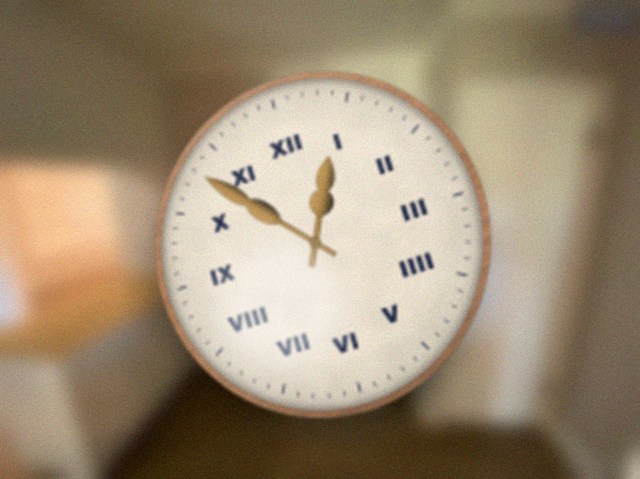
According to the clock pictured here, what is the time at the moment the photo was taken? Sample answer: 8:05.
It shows 12:53
